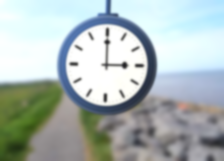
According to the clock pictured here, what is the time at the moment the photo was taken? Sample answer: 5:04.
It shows 3:00
